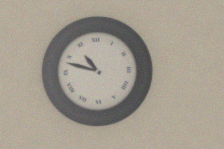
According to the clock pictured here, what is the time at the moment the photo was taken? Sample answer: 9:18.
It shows 10:48
